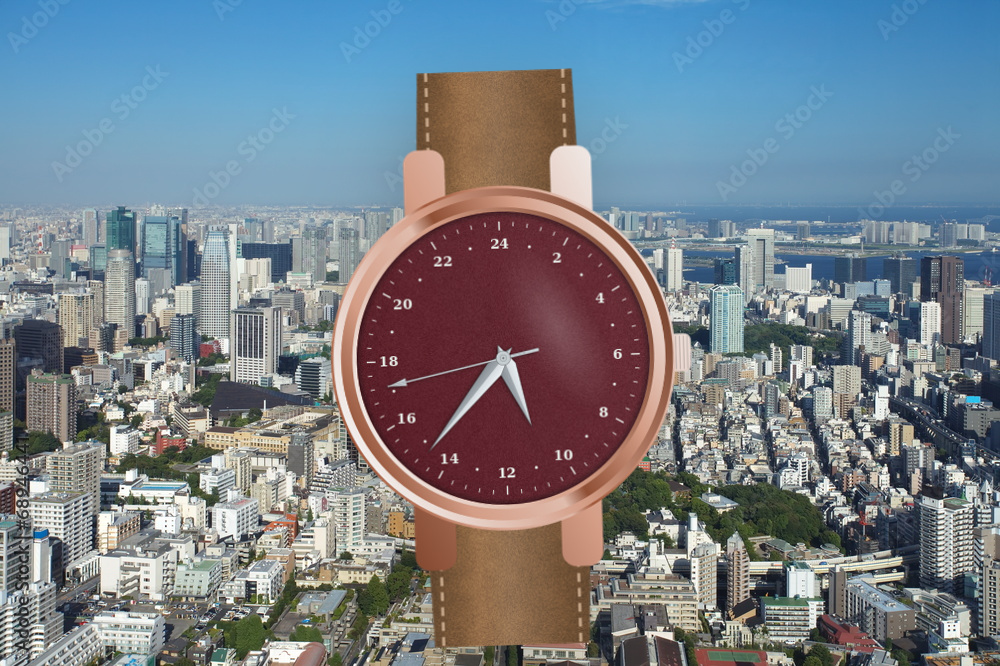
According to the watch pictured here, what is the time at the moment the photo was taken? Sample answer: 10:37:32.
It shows 10:36:43
